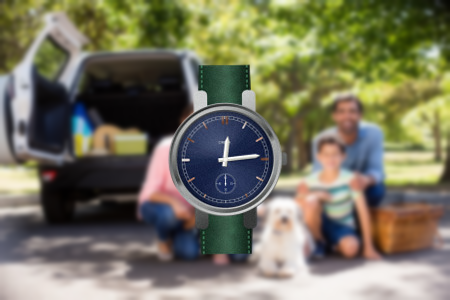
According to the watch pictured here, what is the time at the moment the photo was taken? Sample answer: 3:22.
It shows 12:14
